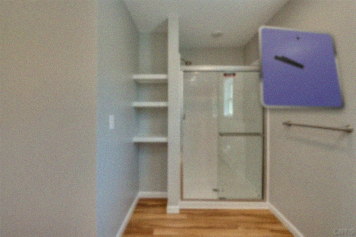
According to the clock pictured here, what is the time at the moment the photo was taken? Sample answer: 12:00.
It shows 9:48
